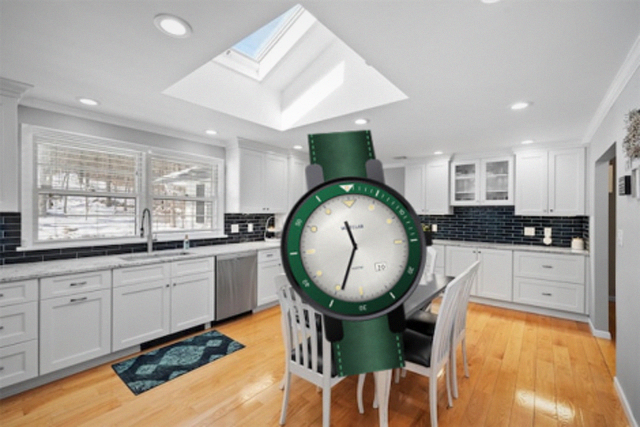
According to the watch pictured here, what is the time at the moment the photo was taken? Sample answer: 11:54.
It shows 11:34
